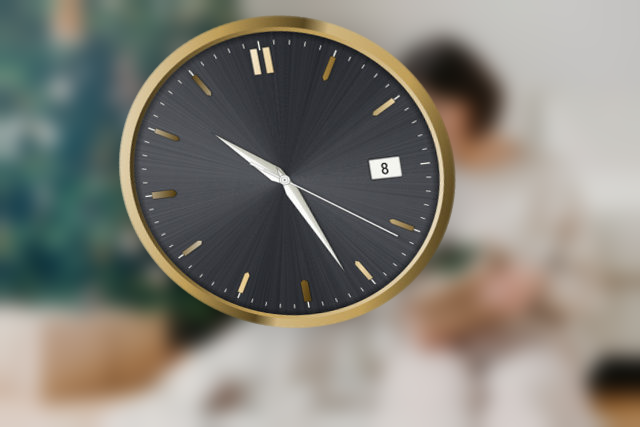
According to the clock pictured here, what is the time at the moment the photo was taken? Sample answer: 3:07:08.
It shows 10:26:21
